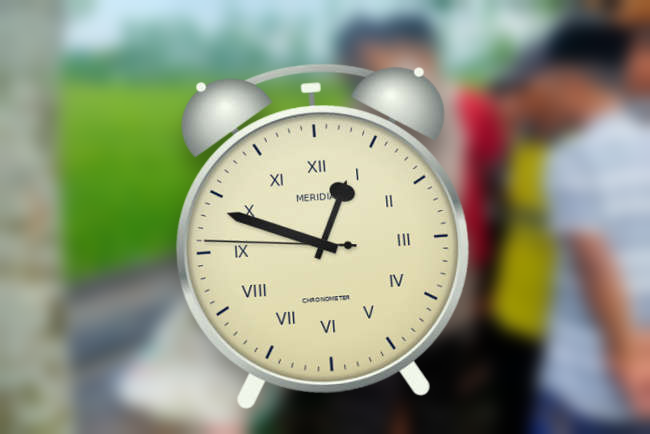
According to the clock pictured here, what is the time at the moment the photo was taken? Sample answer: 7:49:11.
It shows 12:48:46
